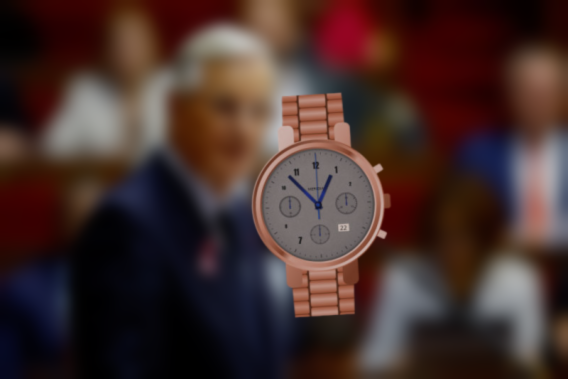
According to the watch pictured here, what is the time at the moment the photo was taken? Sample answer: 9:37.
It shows 12:53
